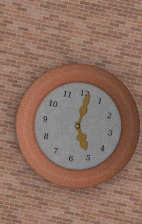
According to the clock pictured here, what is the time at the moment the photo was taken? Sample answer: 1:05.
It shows 5:01
